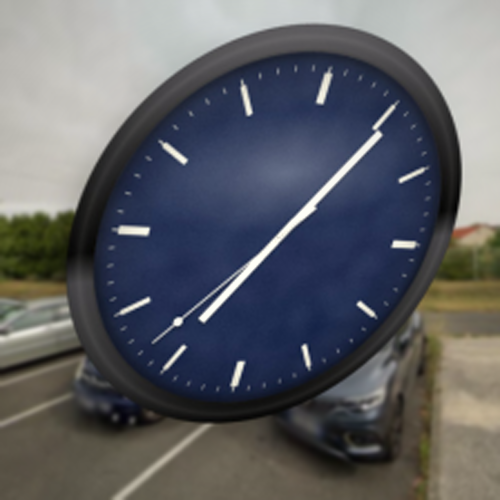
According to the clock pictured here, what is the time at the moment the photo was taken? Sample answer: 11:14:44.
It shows 7:05:37
